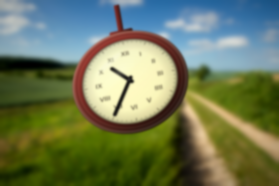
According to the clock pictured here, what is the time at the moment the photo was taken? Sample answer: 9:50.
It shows 10:35
